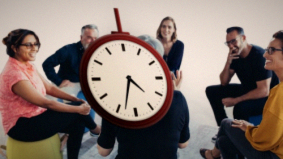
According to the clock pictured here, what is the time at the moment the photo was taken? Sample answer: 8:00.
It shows 4:33
